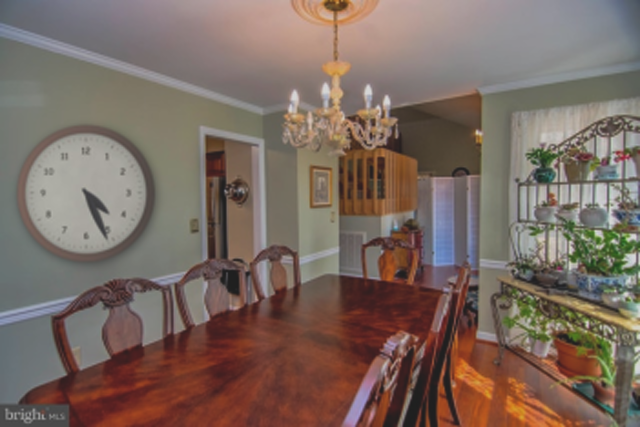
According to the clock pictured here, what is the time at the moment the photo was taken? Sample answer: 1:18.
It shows 4:26
